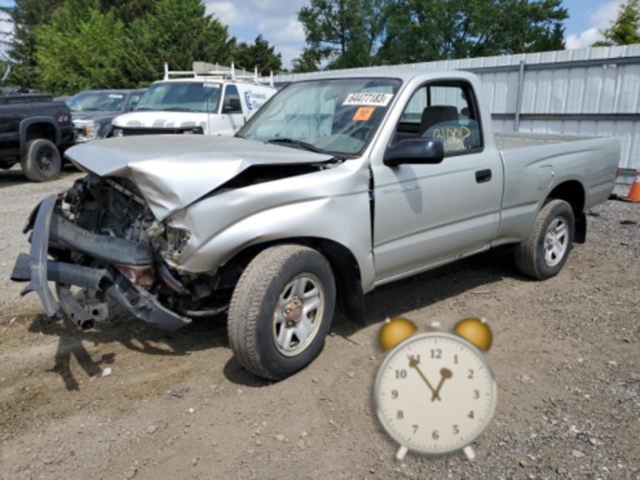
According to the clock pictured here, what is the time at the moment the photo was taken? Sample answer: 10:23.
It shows 12:54
